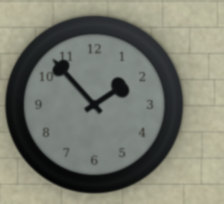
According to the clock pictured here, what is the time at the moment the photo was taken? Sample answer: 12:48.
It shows 1:53
